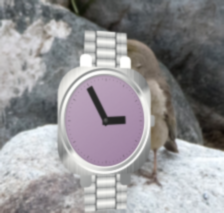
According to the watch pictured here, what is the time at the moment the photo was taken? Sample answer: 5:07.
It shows 2:55
